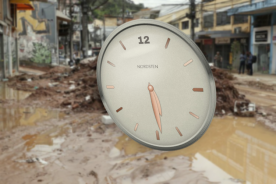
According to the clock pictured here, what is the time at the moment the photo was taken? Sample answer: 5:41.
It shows 5:29
